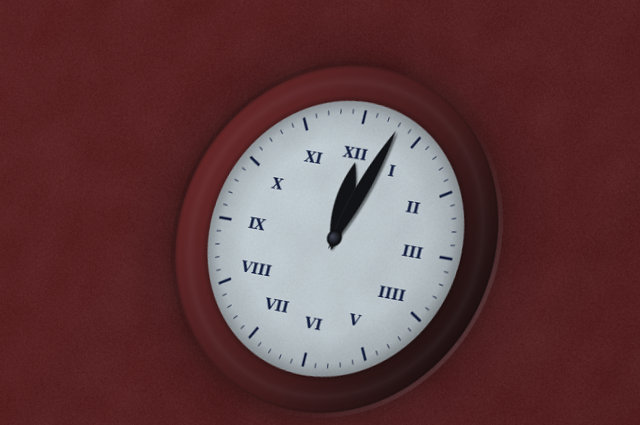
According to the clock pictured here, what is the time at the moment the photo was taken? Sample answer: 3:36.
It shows 12:03
